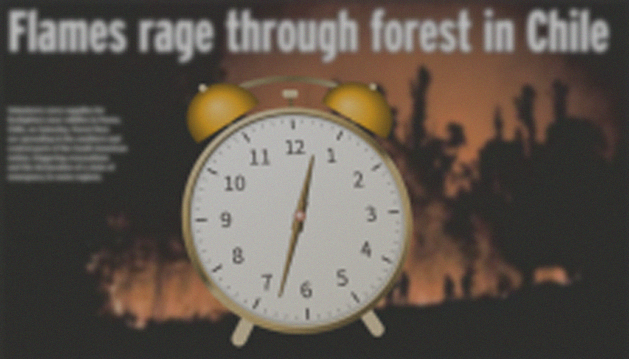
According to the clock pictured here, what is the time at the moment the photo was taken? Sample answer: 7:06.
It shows 12:33
